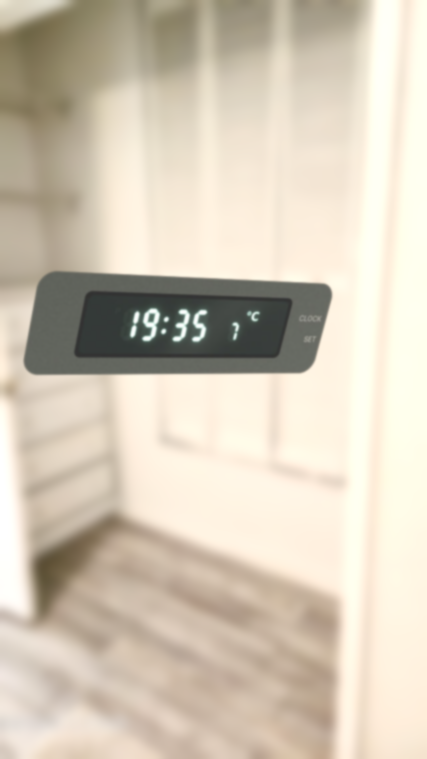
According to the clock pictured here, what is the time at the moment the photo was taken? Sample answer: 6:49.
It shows 19:35
